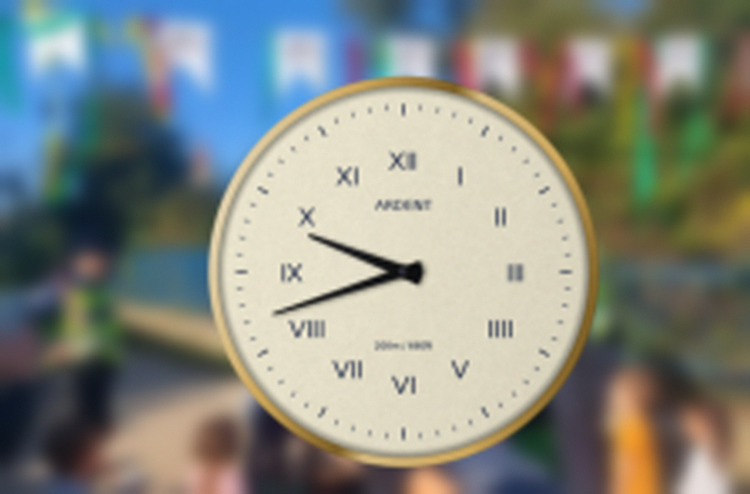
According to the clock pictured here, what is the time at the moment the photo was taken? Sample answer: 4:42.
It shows 9:42
